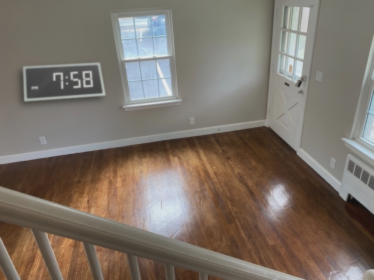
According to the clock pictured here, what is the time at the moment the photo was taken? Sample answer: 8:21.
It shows 7:58
